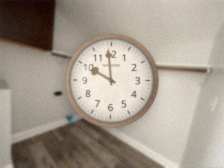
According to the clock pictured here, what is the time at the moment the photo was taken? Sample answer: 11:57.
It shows 9:59
